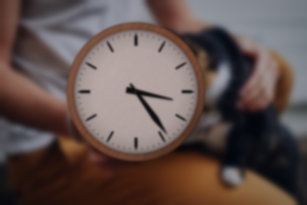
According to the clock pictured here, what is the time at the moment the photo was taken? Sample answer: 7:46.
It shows 3:24
